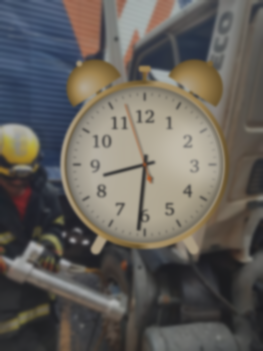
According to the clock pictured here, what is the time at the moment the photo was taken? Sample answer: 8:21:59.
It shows 8:30:57
